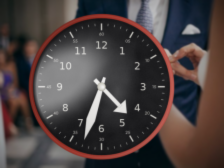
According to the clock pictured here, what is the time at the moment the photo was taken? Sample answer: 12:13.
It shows 4:33
